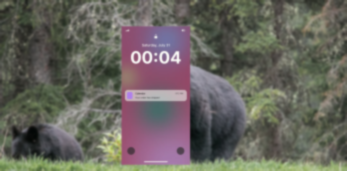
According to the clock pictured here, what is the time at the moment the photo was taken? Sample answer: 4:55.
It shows 0:04
